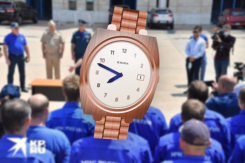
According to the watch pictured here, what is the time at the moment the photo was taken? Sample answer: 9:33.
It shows 7:48
